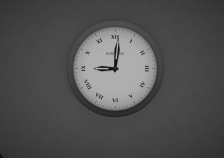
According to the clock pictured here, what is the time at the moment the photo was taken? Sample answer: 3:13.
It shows 9:01
